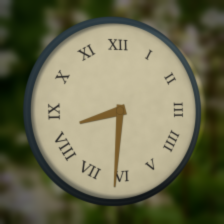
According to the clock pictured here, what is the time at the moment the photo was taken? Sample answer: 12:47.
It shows 8:31
